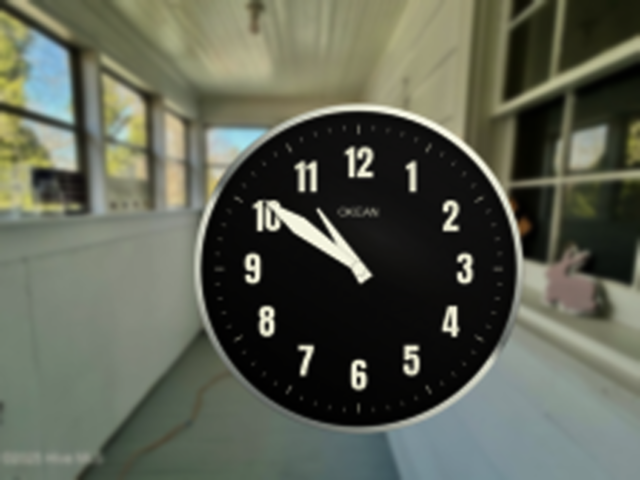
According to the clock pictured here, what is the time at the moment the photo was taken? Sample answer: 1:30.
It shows 10:51
